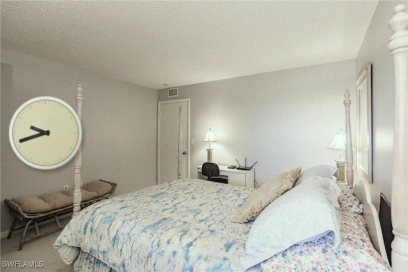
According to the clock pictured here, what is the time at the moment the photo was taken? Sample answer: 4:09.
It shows 9:42
